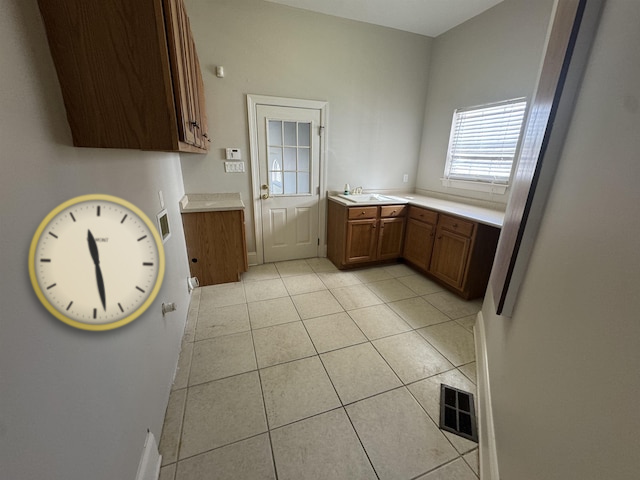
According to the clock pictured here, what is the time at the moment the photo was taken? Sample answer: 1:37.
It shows 11:28
